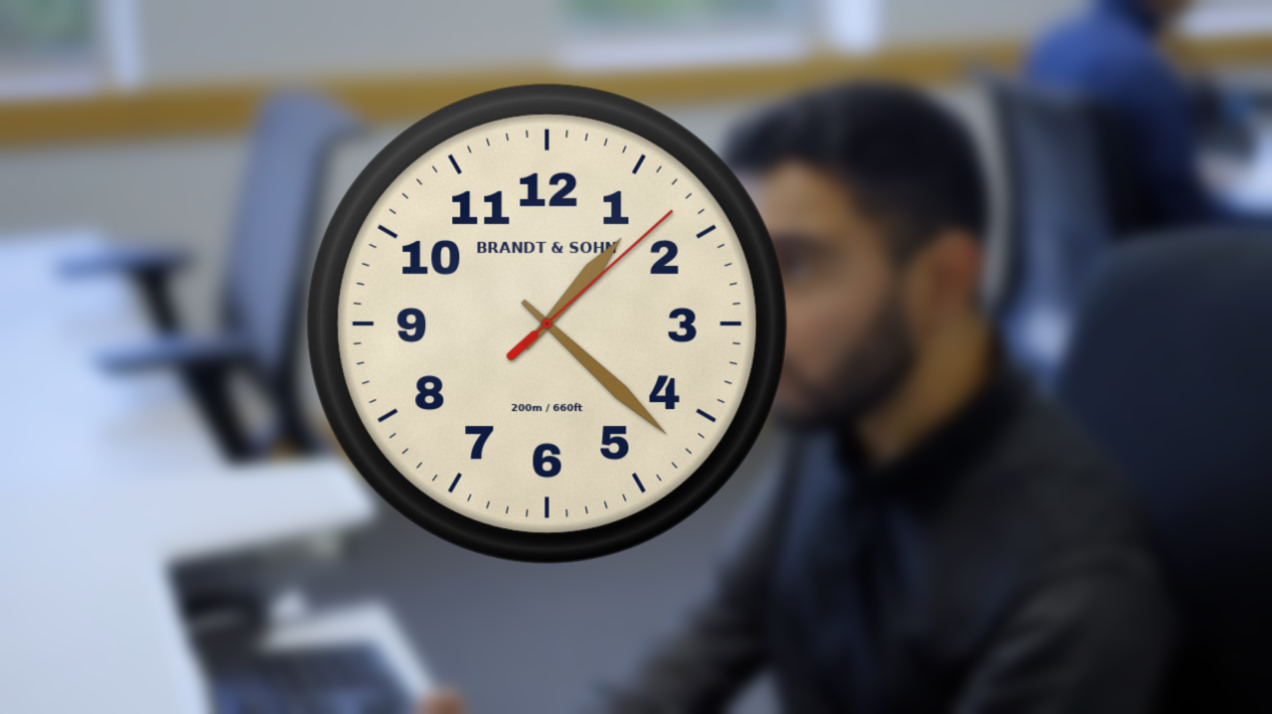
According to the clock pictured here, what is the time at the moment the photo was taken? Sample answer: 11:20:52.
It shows 1:22:08
